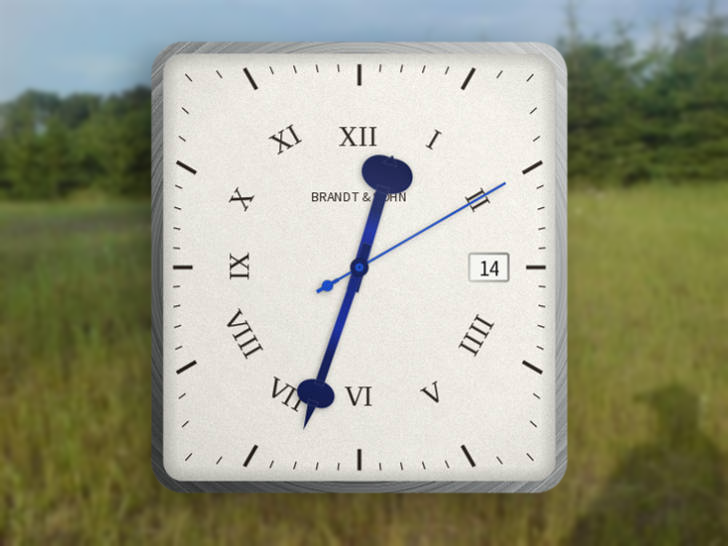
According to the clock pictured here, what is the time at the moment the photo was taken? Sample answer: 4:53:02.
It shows 12:33:10
